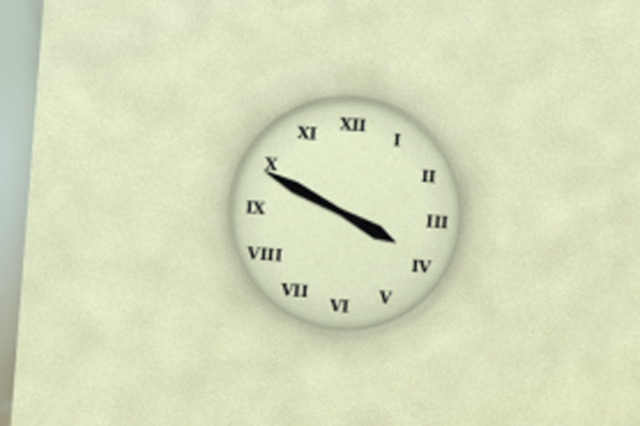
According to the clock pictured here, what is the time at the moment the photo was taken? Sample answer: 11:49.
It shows 3:49
